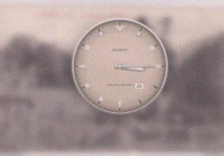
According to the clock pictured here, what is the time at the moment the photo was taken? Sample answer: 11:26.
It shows 3:15
